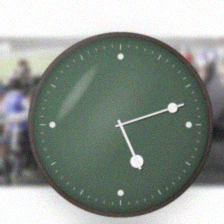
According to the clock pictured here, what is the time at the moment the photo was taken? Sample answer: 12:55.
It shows 5:12
